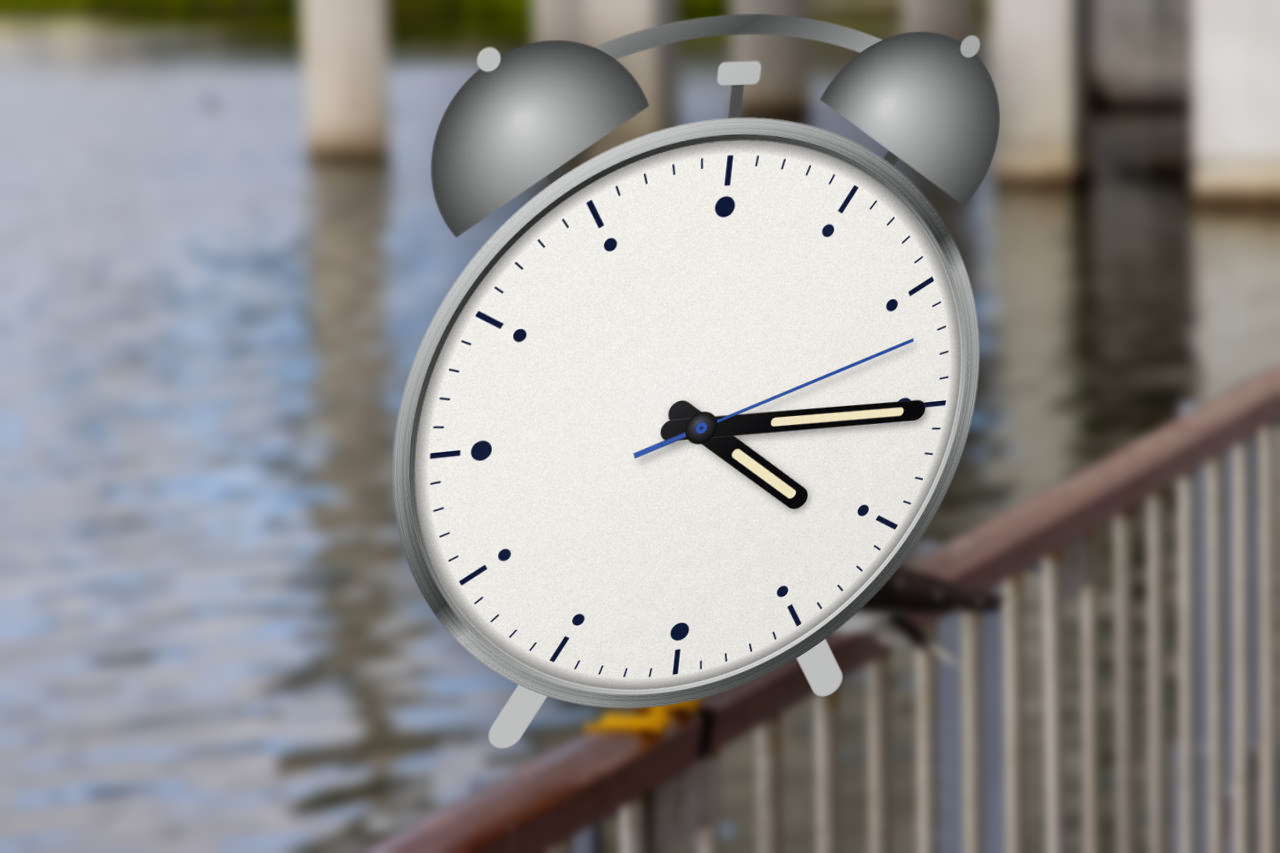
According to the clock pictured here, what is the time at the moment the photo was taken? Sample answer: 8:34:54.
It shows 4:15:12
